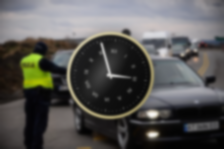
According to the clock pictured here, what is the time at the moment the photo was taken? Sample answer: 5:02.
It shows 2:56
